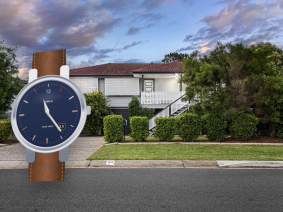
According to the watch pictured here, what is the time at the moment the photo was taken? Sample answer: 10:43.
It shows 11:24
